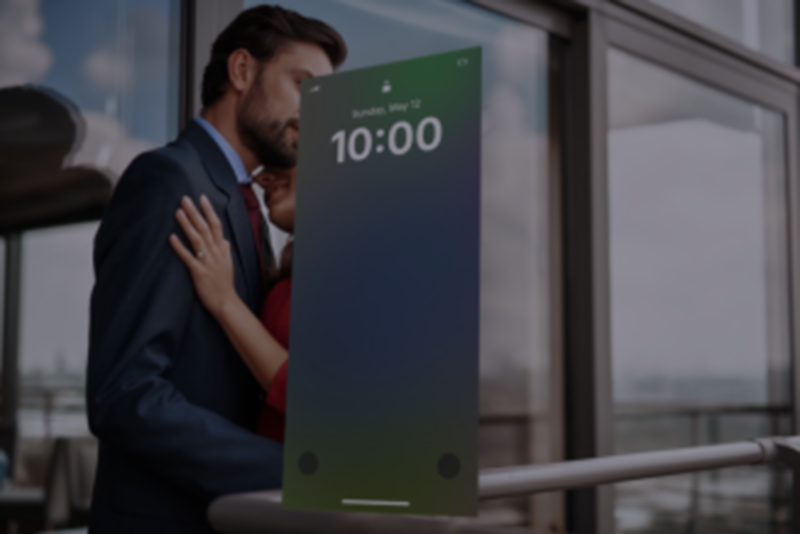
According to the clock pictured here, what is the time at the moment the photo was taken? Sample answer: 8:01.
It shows 10:00
